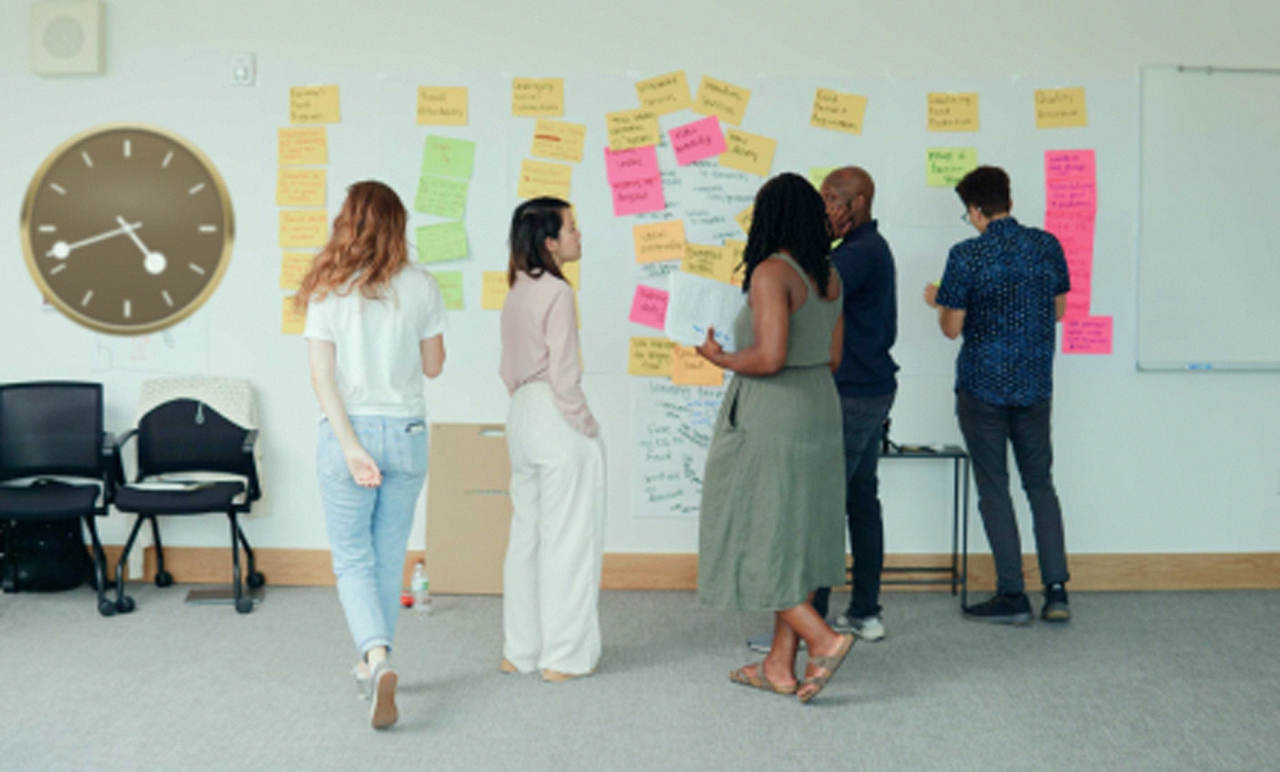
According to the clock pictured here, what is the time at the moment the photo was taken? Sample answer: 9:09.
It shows 4:42
